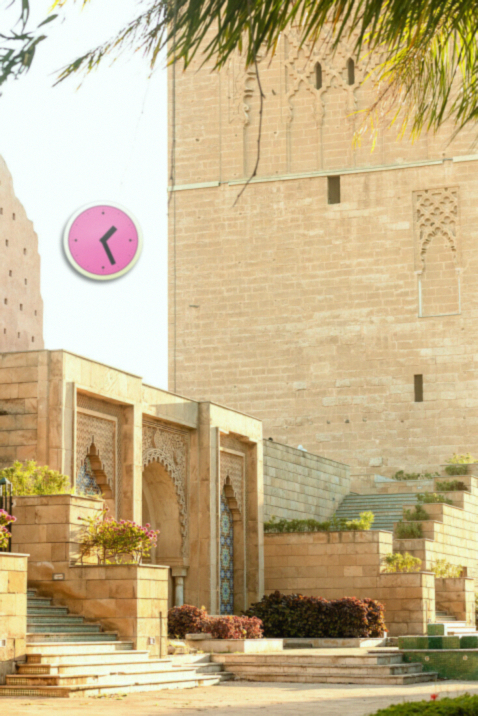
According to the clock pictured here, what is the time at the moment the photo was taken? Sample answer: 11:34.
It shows 1:26
